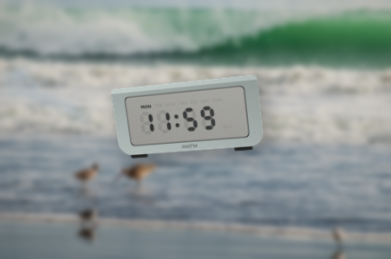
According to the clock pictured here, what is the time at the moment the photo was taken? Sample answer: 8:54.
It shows 11:59
